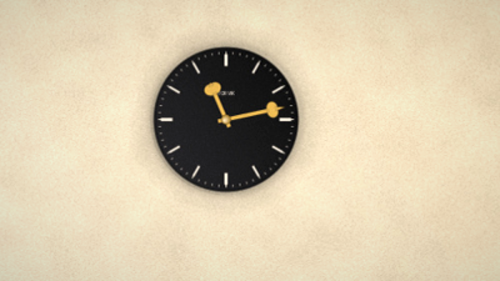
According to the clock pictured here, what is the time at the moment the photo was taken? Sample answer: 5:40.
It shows 11:13
